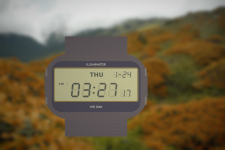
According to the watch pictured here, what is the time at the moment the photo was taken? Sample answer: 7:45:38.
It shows 3:27:17
